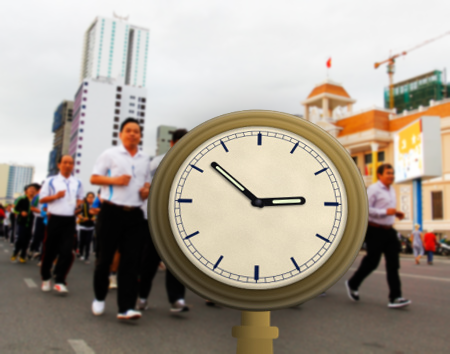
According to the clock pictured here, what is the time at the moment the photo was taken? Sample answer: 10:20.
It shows 2:52
